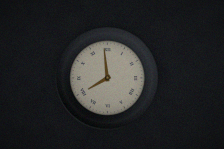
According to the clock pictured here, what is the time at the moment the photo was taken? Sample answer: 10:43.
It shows 7:59
